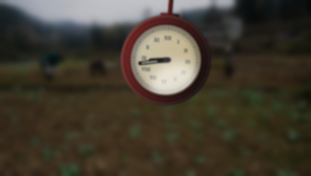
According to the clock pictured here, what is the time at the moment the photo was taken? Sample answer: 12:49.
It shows 8:43
